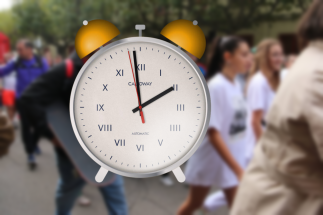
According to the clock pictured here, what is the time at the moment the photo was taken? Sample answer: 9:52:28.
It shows 1:58:58
